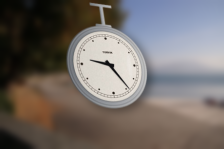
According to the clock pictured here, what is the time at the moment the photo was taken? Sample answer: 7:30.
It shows 9:24
